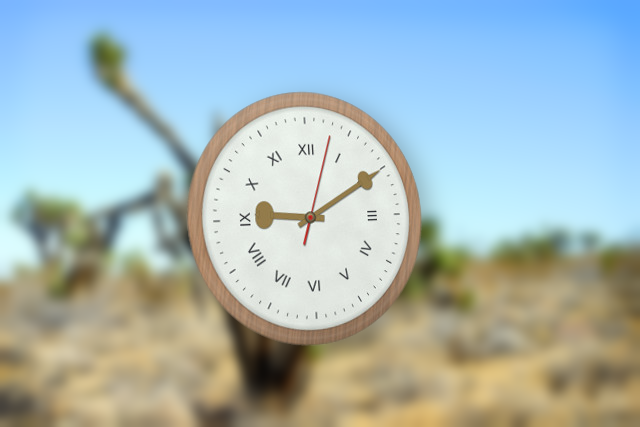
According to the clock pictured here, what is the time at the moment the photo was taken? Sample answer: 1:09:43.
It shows 9:10:03
